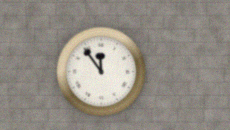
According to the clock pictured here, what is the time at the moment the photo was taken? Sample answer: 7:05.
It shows 11:54
